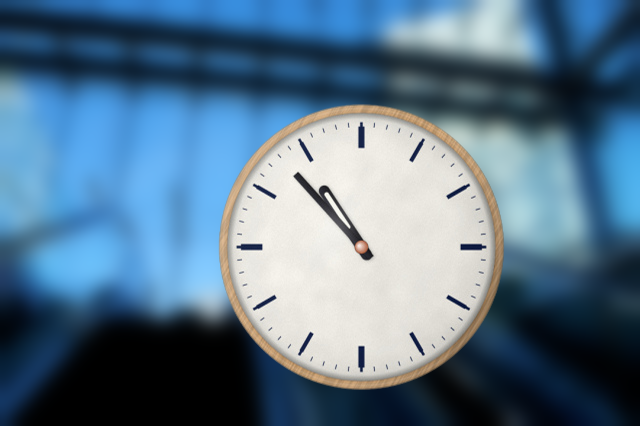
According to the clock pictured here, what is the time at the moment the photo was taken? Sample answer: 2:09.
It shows 10:53
